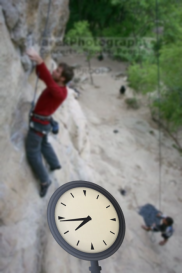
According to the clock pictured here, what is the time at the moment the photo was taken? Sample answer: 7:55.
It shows 7:44
